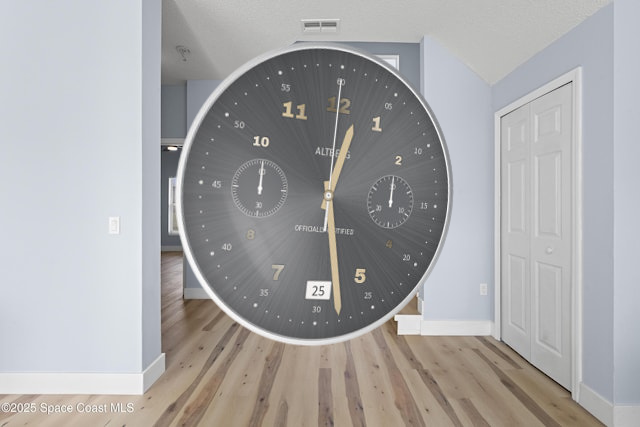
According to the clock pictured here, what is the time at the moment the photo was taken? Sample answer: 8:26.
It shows 12:28
